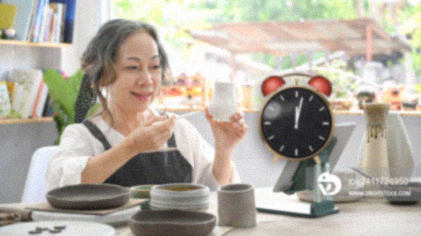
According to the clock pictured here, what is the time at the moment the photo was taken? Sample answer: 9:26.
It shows 12:02
